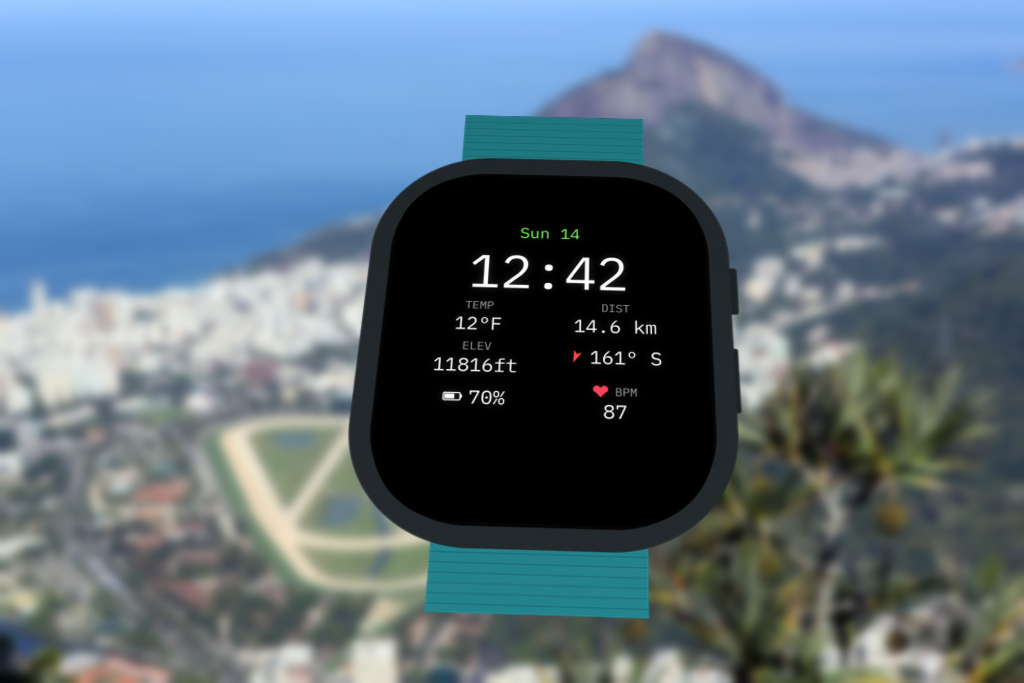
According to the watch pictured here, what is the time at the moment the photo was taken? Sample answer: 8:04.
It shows 12:42
